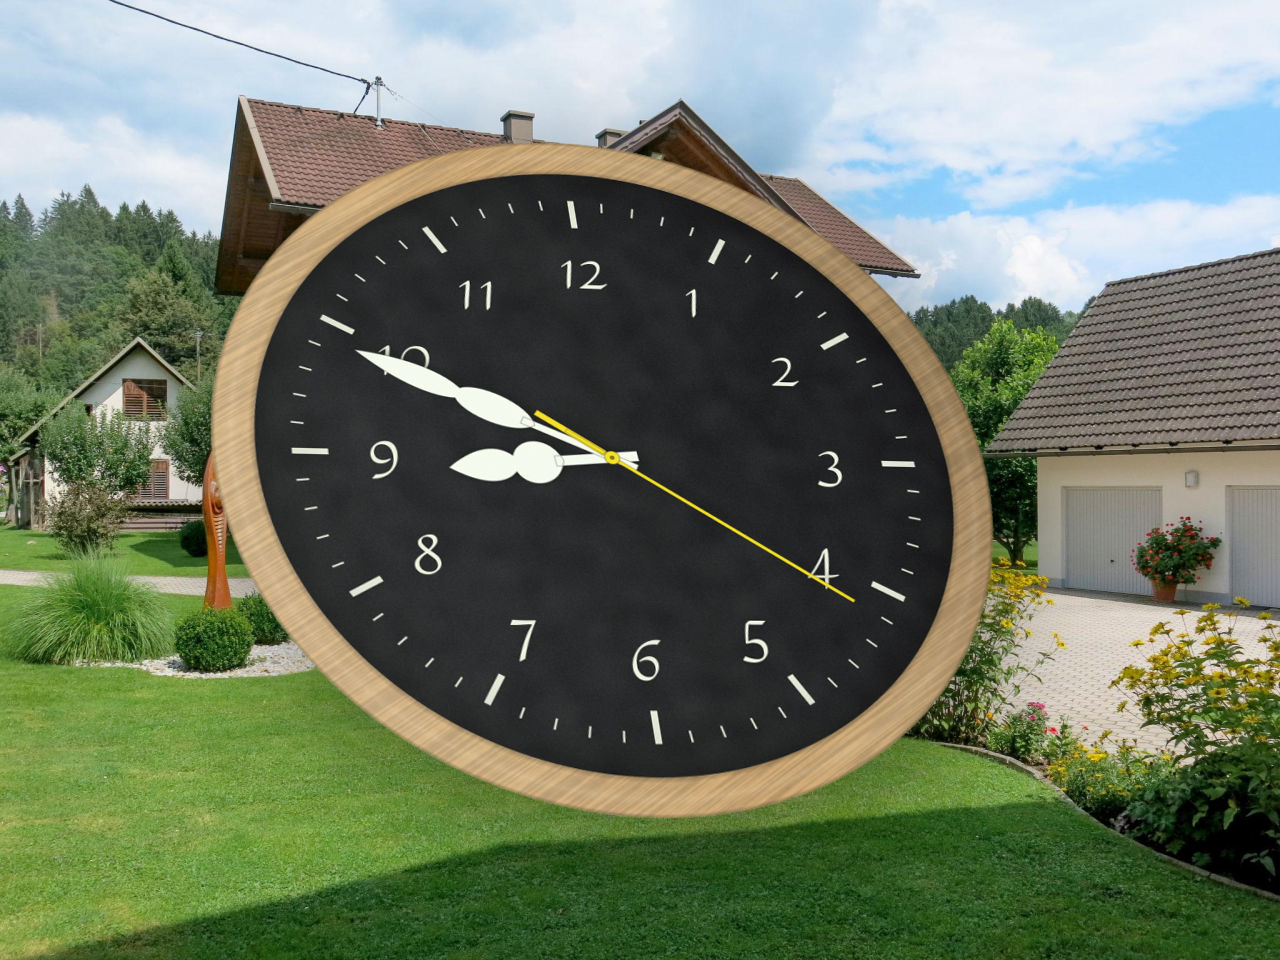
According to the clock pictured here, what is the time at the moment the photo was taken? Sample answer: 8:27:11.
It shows 8:49:21
